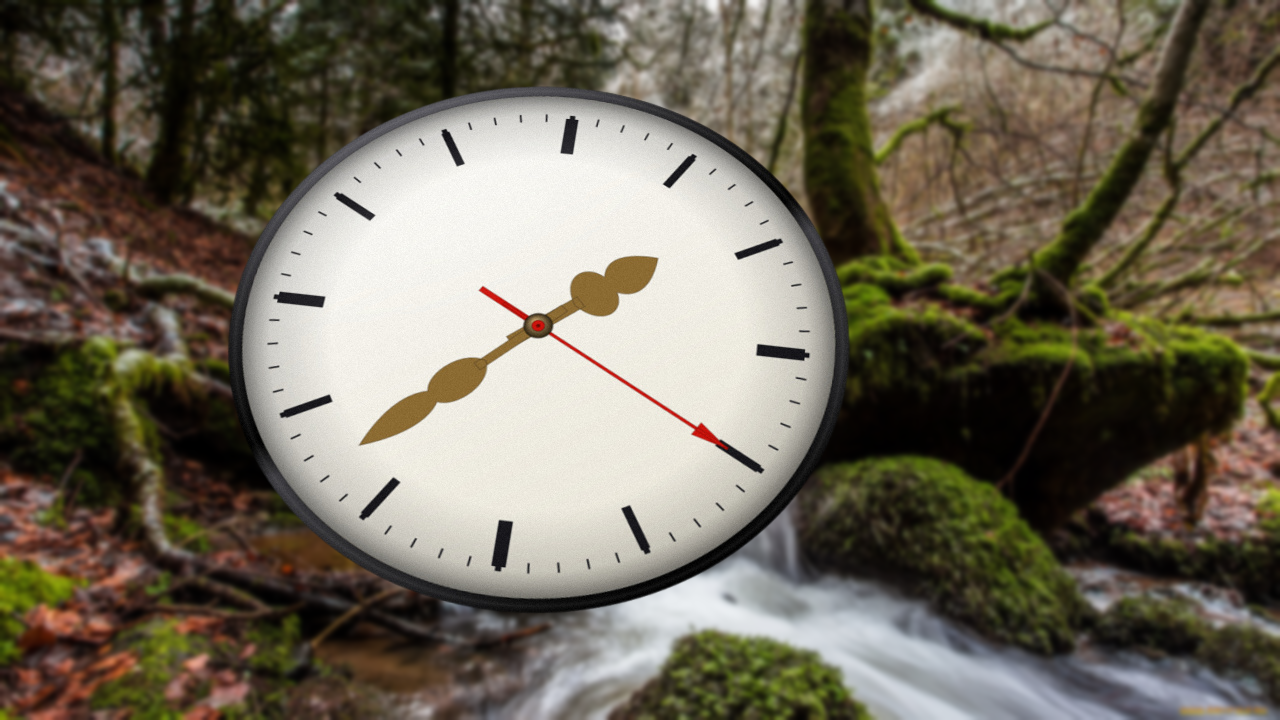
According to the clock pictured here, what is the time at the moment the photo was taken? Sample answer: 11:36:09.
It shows 1:37:20
